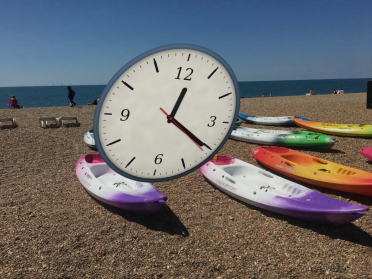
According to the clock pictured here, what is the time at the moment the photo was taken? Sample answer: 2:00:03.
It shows 12:20:21
